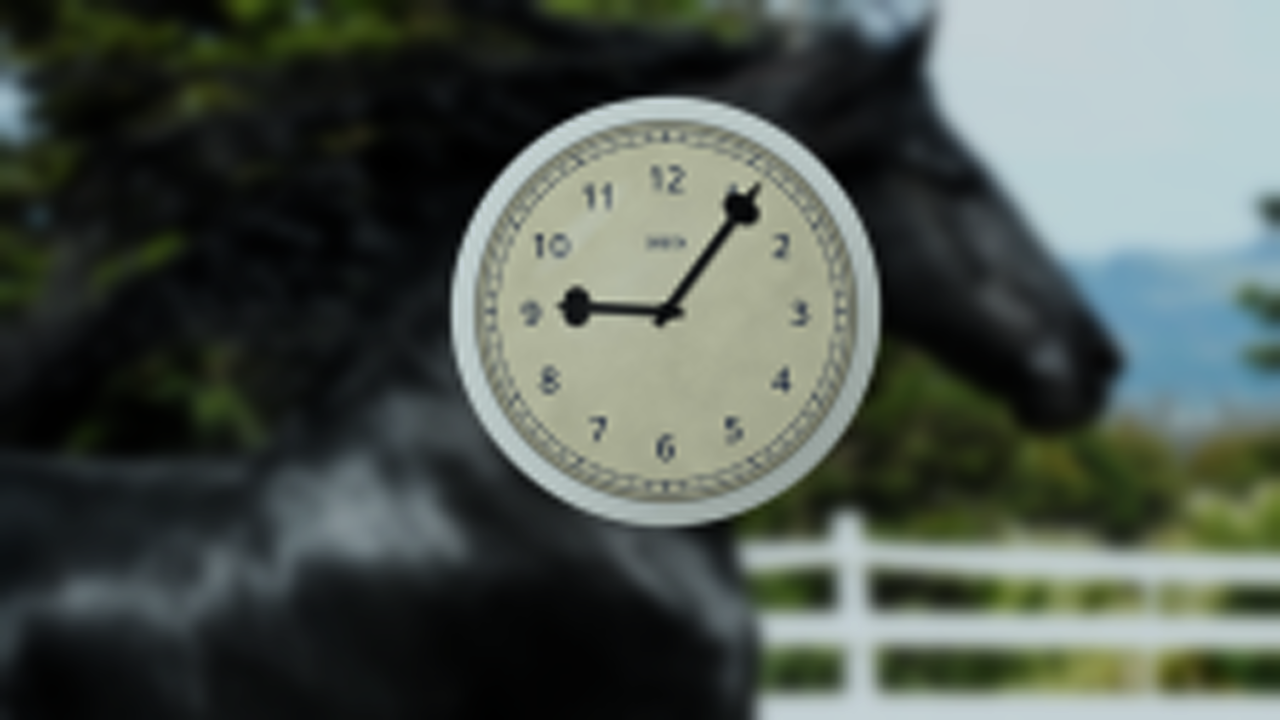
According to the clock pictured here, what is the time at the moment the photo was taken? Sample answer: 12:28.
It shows 9:06
